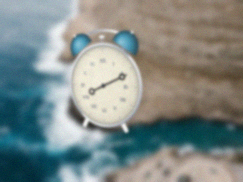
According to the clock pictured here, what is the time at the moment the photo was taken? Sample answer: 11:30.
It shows 8:11
